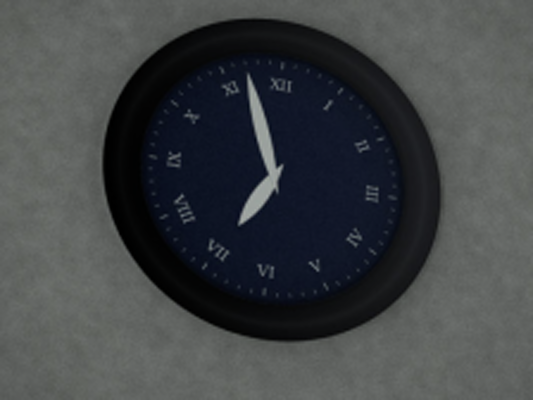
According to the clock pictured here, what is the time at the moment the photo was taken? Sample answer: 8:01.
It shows 6:57
